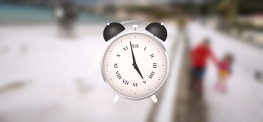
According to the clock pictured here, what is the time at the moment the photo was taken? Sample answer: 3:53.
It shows 4:58
